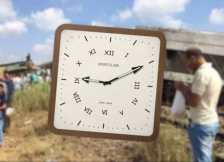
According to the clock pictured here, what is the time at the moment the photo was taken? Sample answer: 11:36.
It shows 9:10
